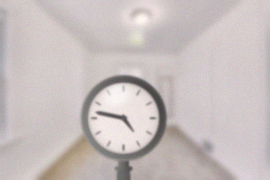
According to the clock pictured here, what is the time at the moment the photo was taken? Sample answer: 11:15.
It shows 4:47
